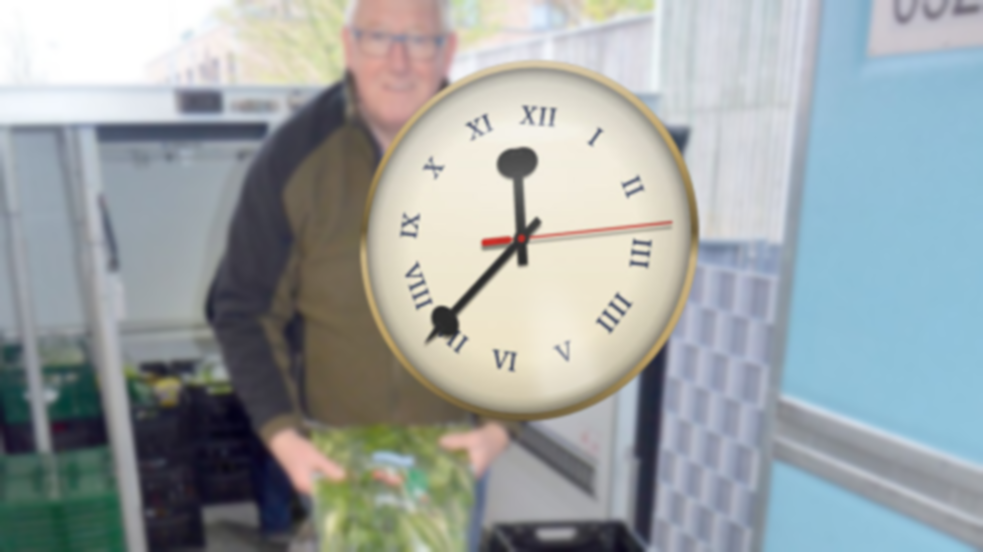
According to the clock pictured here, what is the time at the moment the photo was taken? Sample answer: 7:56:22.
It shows 11:36:13
